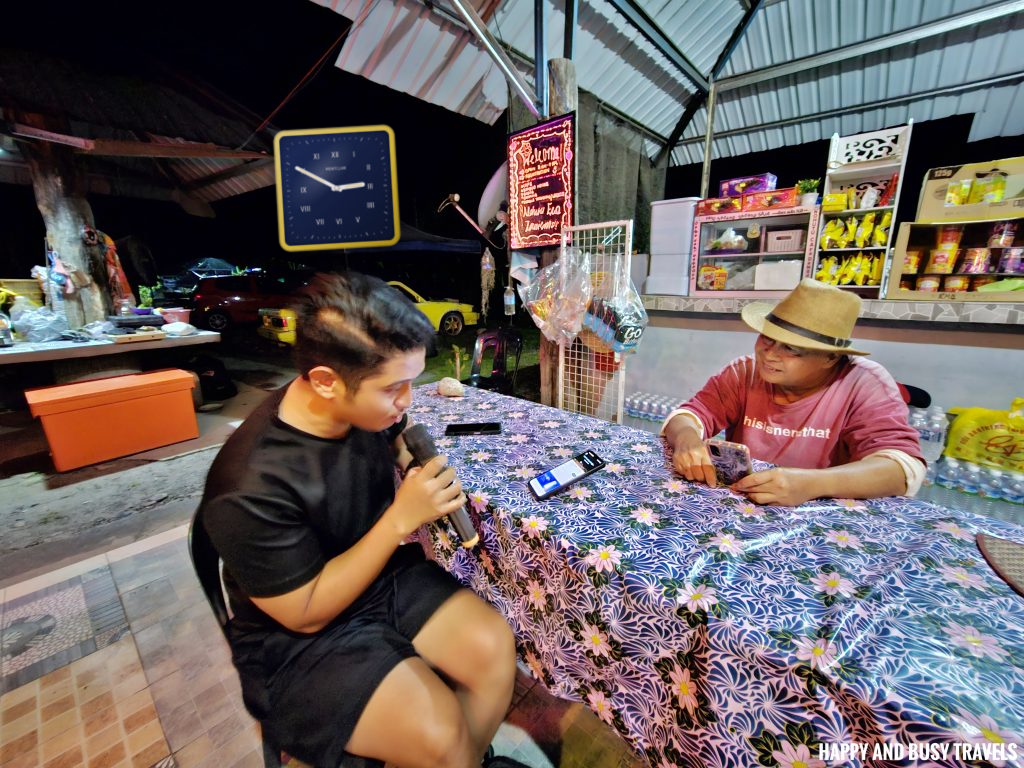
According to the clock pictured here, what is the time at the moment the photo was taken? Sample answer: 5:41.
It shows 2:50
